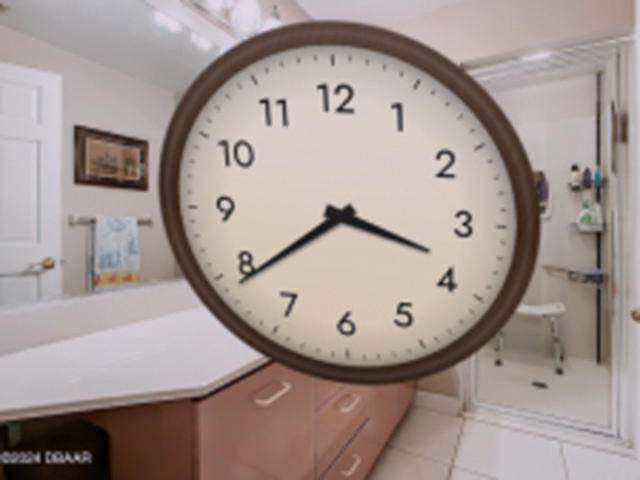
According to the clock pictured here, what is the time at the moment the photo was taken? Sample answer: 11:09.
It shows 3:39
